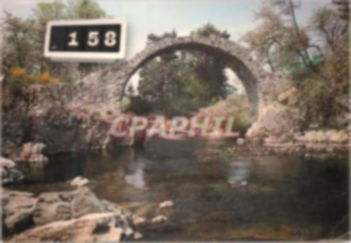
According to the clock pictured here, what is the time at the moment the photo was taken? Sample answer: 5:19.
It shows 1:58
